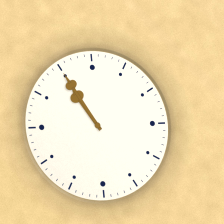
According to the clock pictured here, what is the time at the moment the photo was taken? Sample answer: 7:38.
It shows 10:55
